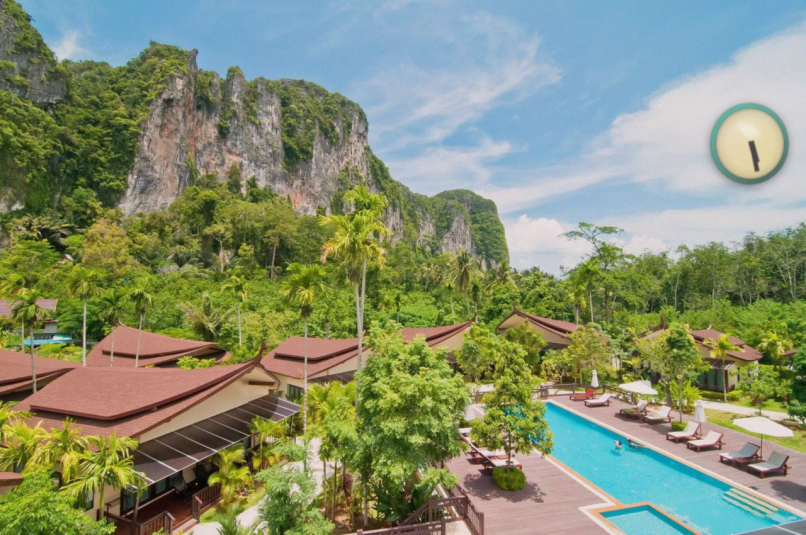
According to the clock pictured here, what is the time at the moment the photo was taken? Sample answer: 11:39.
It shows 5:28
